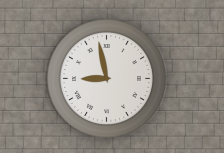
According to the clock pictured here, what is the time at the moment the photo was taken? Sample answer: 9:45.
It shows 8:58
